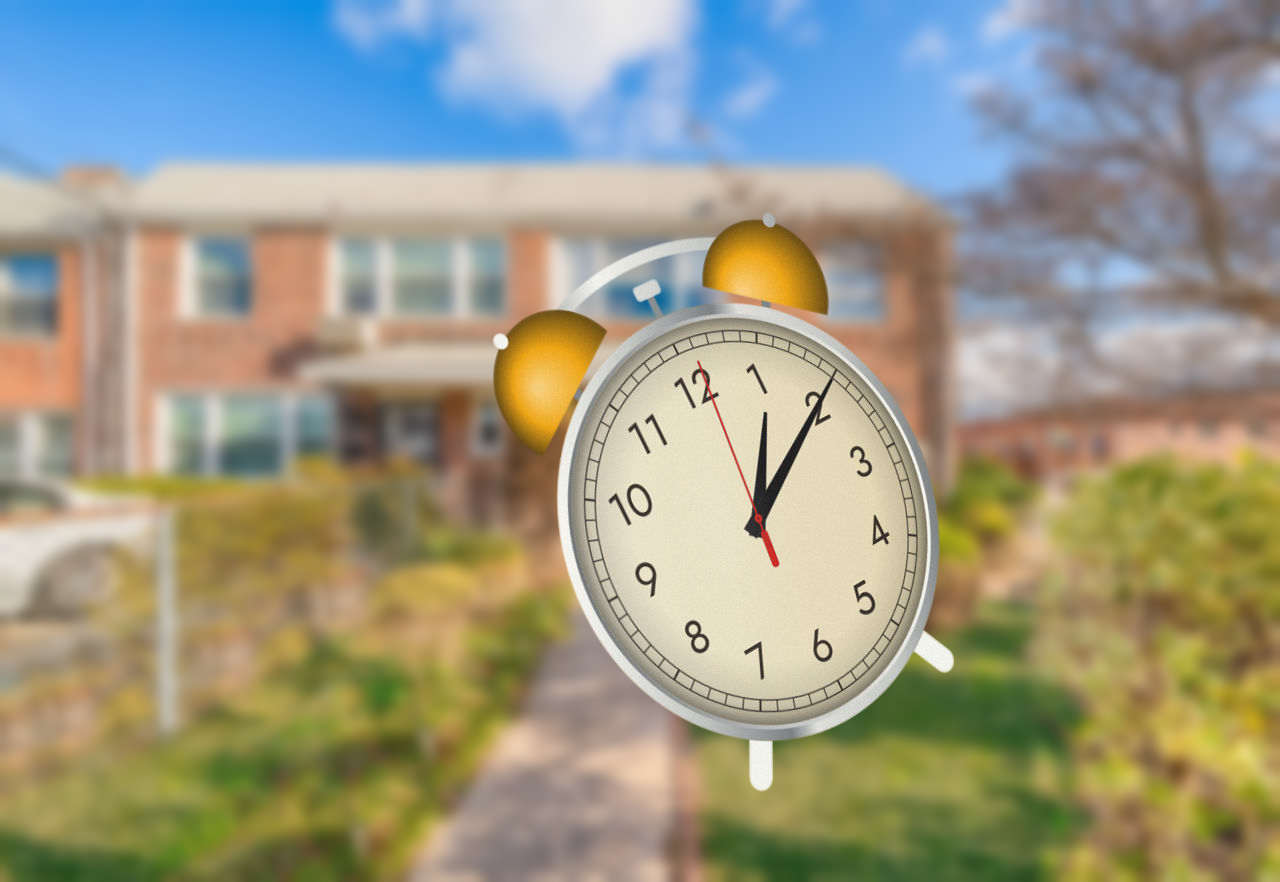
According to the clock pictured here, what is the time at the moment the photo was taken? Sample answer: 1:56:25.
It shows 1:10:01
